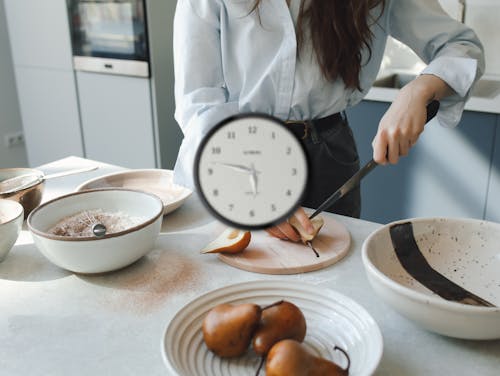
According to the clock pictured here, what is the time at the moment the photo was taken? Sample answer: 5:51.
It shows 5:47
